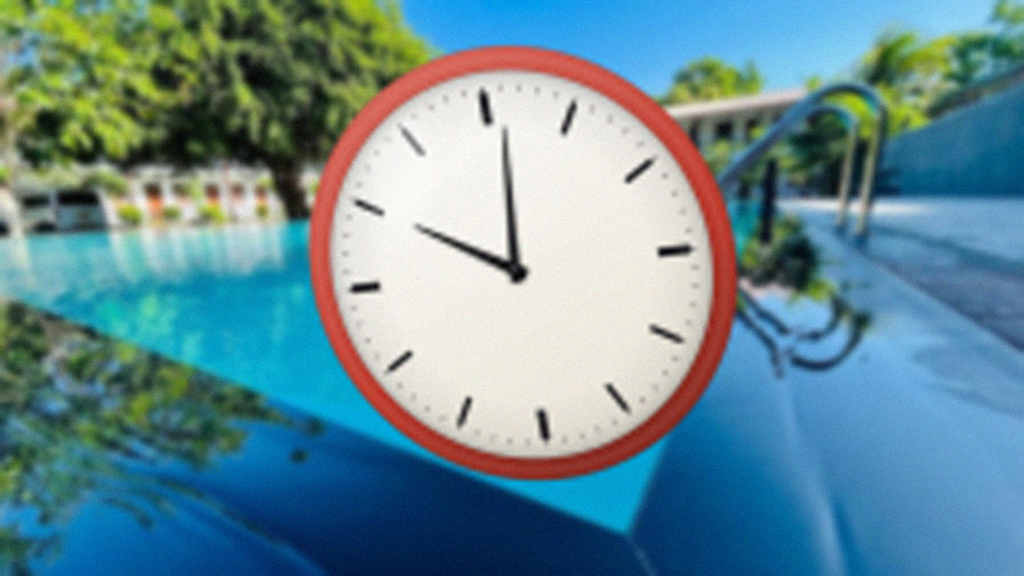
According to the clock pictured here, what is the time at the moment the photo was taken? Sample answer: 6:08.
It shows 10:01
